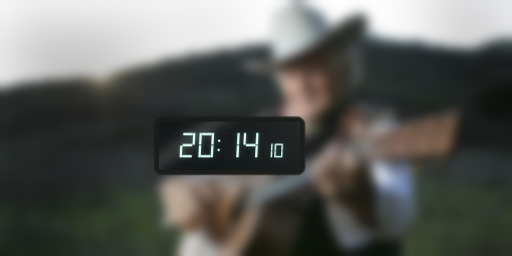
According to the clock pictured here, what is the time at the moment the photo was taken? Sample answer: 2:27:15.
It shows 20:14:10
